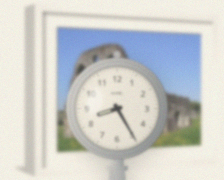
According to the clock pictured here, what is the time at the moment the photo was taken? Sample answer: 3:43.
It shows 8:25
